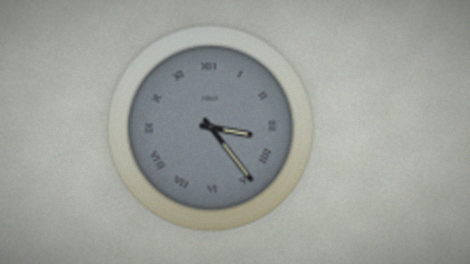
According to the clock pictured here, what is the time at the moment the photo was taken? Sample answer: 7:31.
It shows 3:24
